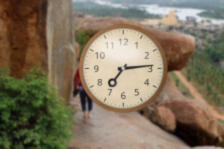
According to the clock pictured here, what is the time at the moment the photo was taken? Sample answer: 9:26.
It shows 7:14
